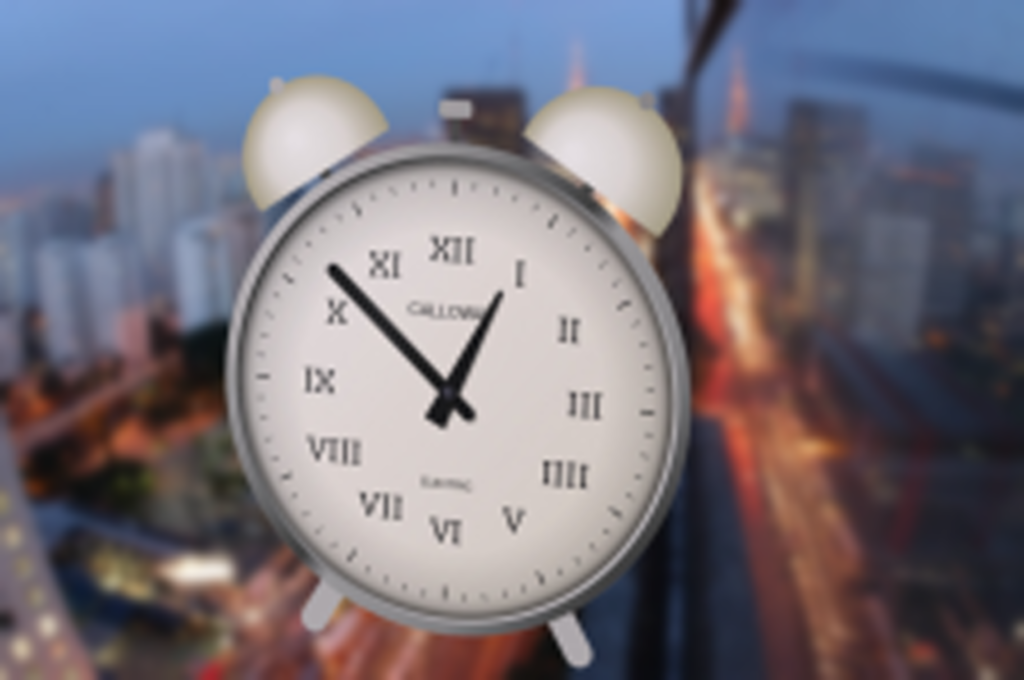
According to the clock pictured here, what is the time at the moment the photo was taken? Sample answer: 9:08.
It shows 12:52
